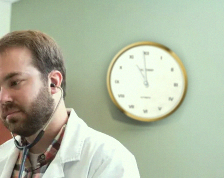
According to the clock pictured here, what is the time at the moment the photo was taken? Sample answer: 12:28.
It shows 10:59
